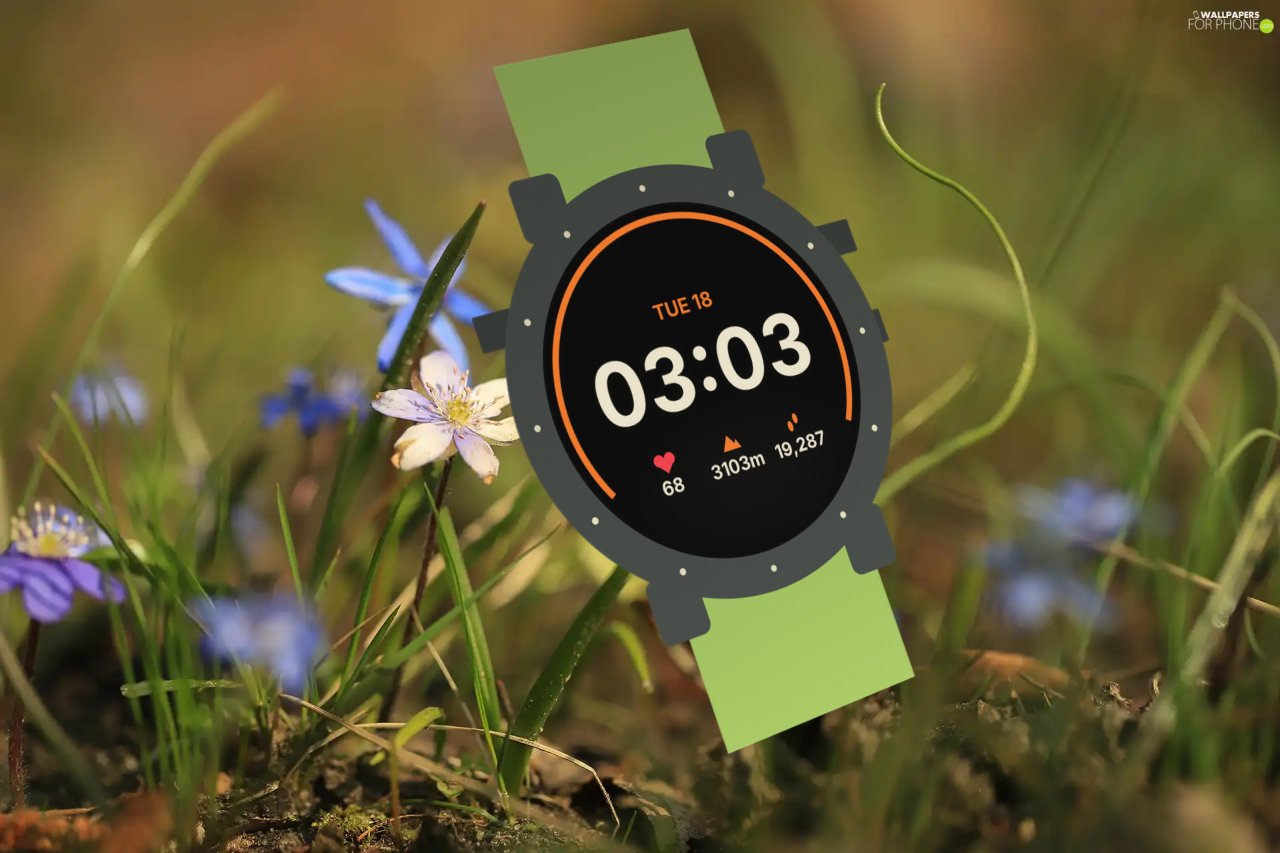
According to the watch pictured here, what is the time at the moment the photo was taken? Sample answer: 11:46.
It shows 3:03
